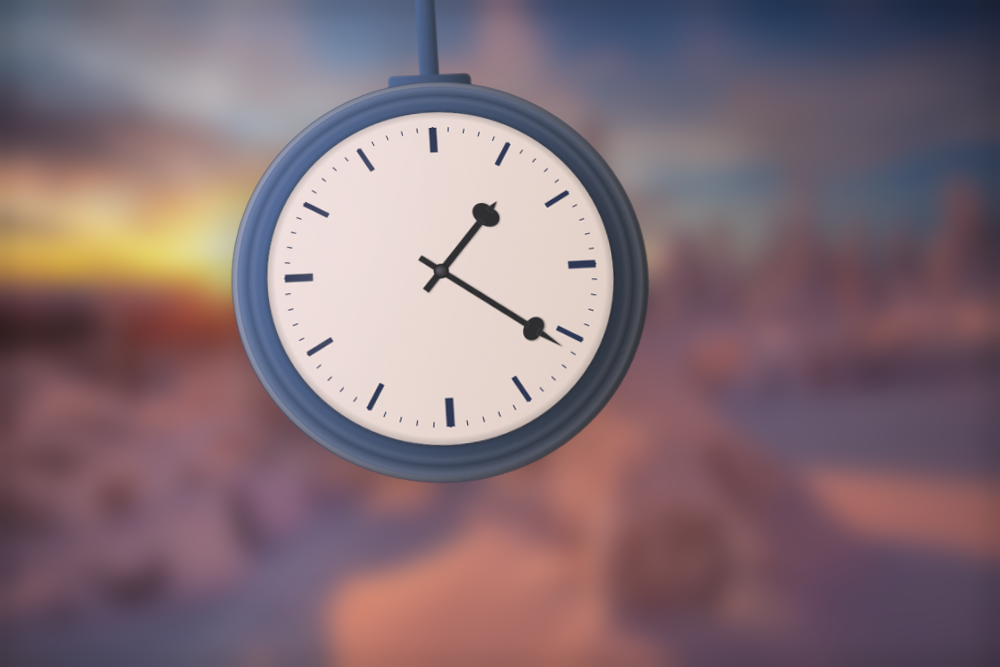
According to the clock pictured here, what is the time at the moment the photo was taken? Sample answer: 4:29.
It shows 1:21
